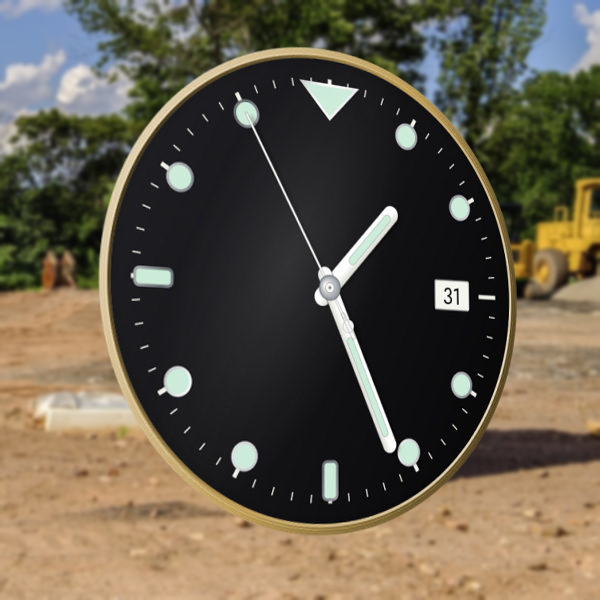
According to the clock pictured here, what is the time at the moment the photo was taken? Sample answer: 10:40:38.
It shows 1:25:55
